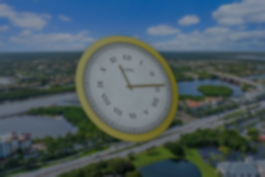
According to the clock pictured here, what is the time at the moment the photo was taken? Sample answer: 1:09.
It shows 11:14
